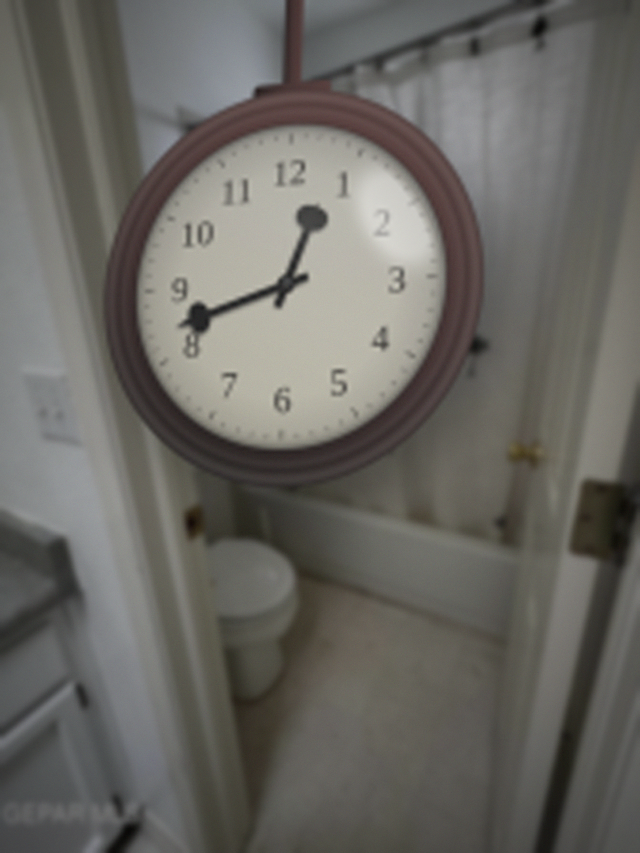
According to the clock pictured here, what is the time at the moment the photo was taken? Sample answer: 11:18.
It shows 12:42
